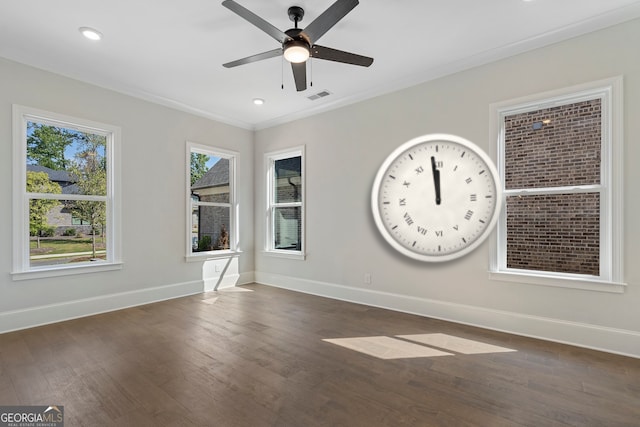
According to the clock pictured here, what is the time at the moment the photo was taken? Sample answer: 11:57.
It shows 11:59
